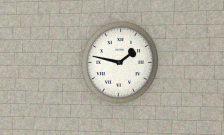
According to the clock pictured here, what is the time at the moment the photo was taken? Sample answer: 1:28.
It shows 1:47
